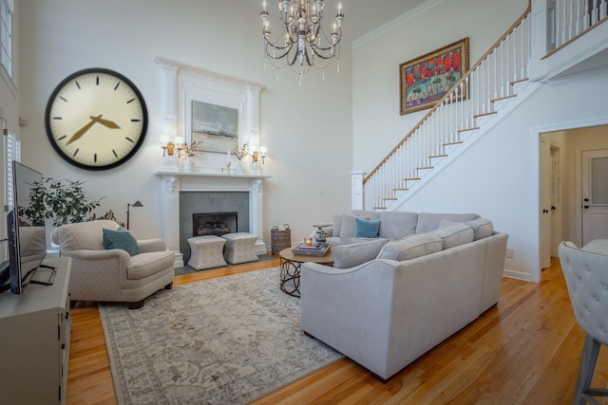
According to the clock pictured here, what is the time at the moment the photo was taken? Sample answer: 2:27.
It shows 3:38
